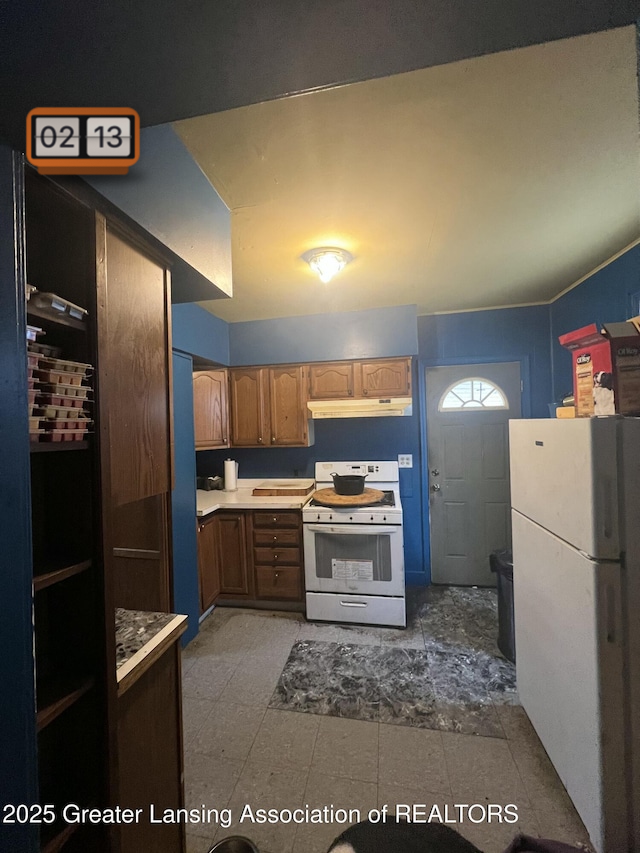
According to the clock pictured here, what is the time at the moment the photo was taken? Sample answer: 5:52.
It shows 2:13
